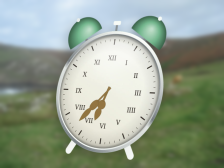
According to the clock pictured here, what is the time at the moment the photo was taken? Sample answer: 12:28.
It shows 6:37
